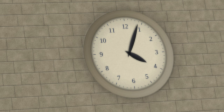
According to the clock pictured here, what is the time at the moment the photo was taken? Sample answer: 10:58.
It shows 4:04
